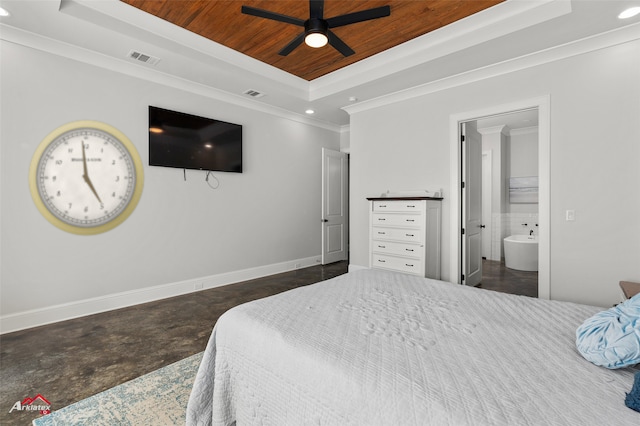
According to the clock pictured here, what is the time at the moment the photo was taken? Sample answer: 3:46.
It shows 4:59
